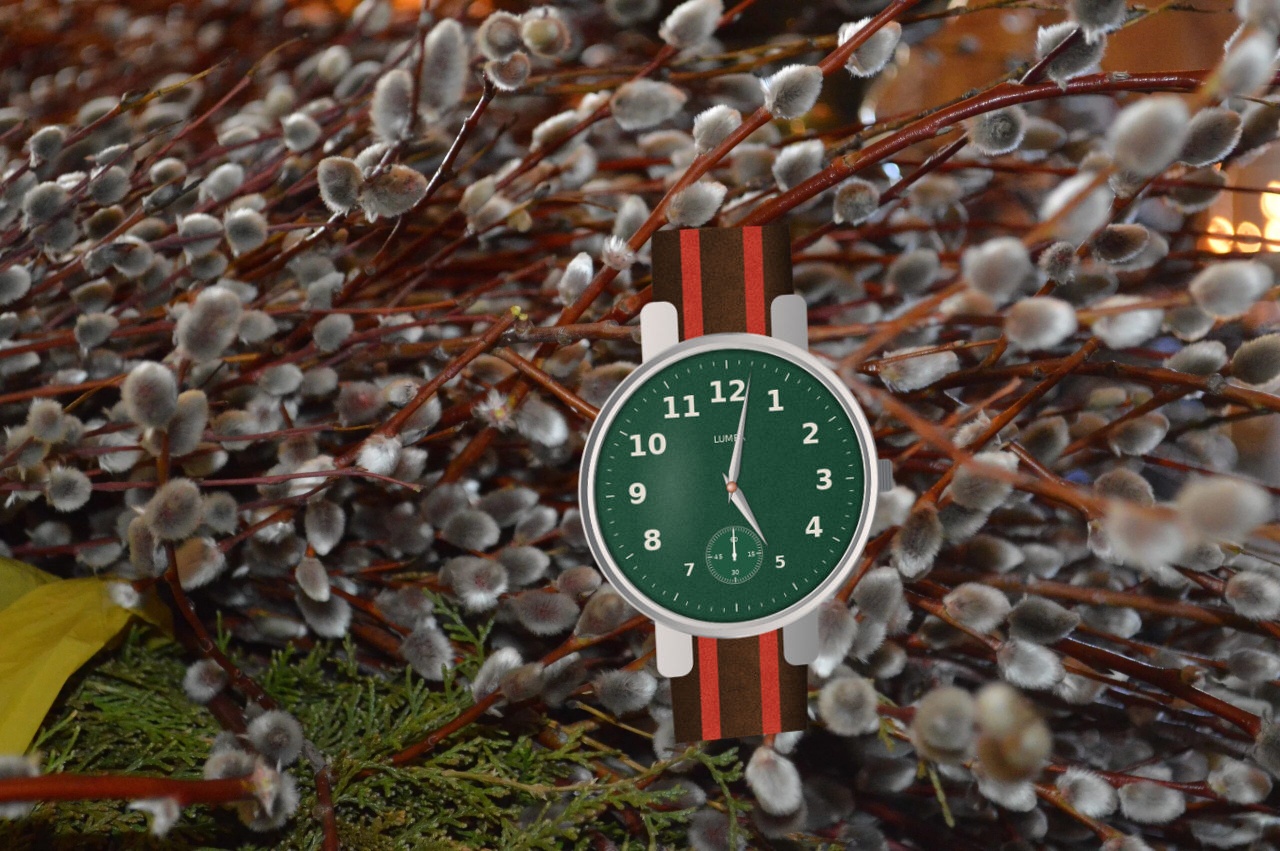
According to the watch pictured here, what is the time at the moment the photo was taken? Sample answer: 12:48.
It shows 5:02
